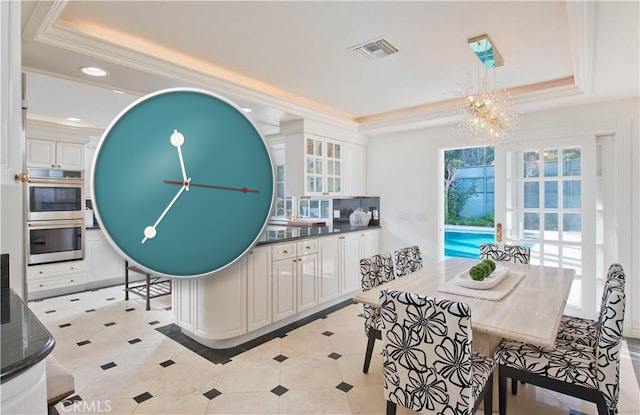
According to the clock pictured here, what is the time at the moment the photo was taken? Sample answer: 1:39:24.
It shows 11:36:16
